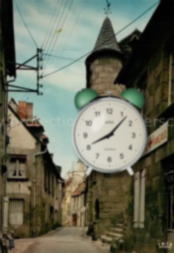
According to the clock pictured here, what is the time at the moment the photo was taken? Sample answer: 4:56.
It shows 8:07
